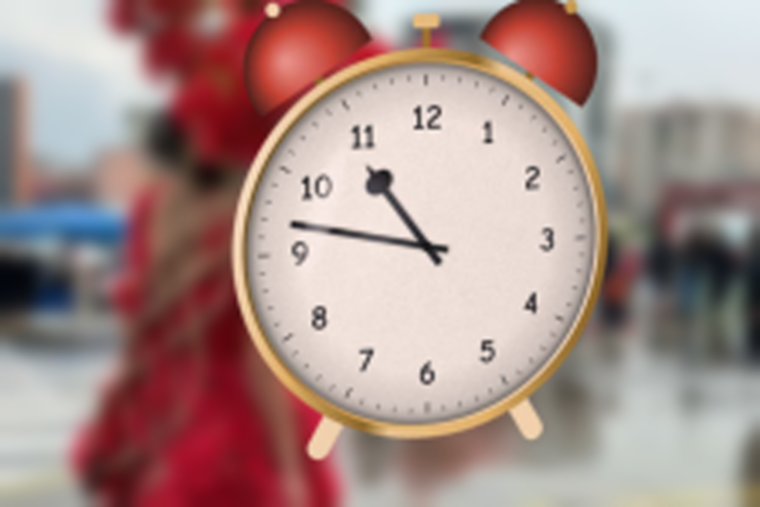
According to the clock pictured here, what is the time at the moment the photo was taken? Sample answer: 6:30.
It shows 10:47
